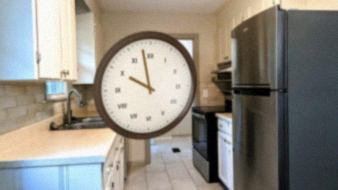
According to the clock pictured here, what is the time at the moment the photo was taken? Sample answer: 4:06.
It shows 9:58
